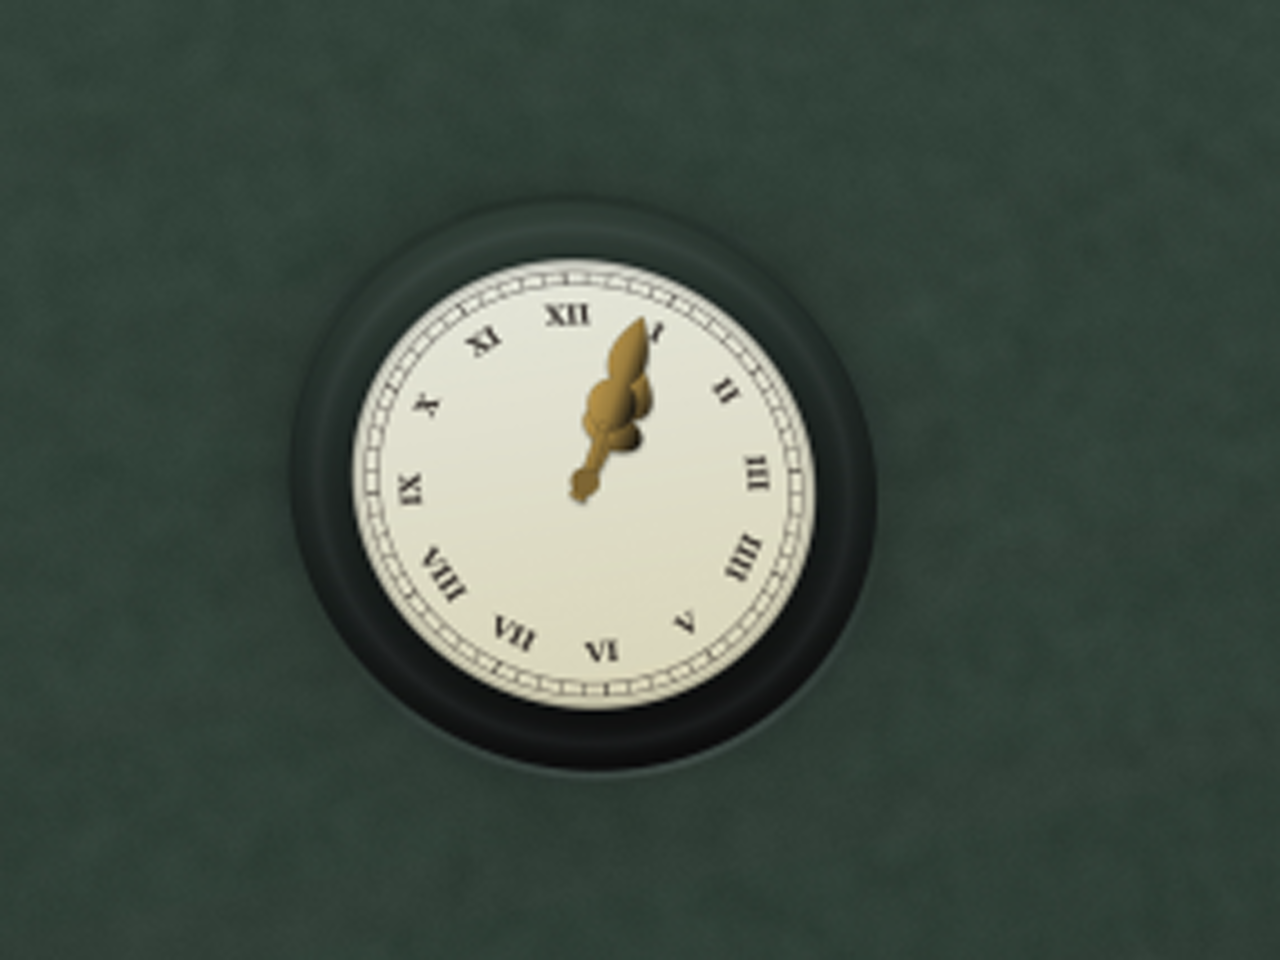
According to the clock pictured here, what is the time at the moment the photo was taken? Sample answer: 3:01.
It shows 1:04
